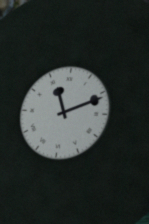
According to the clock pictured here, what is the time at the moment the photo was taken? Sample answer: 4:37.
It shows 11:11
